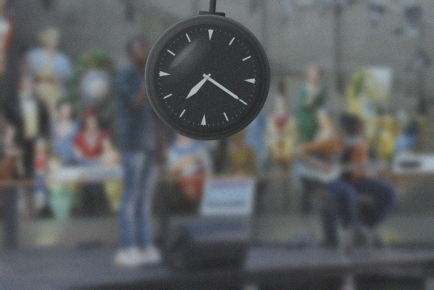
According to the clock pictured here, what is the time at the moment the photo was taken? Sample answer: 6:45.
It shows 7:20
